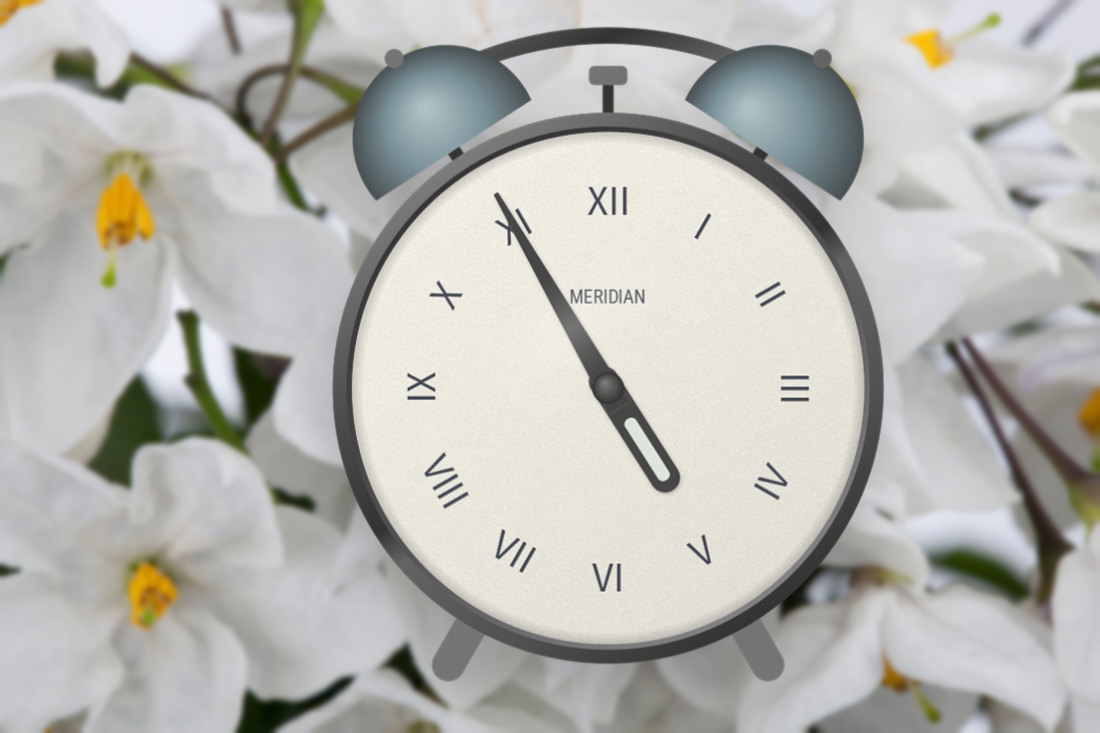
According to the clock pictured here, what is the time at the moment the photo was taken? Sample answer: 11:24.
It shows 4:55
